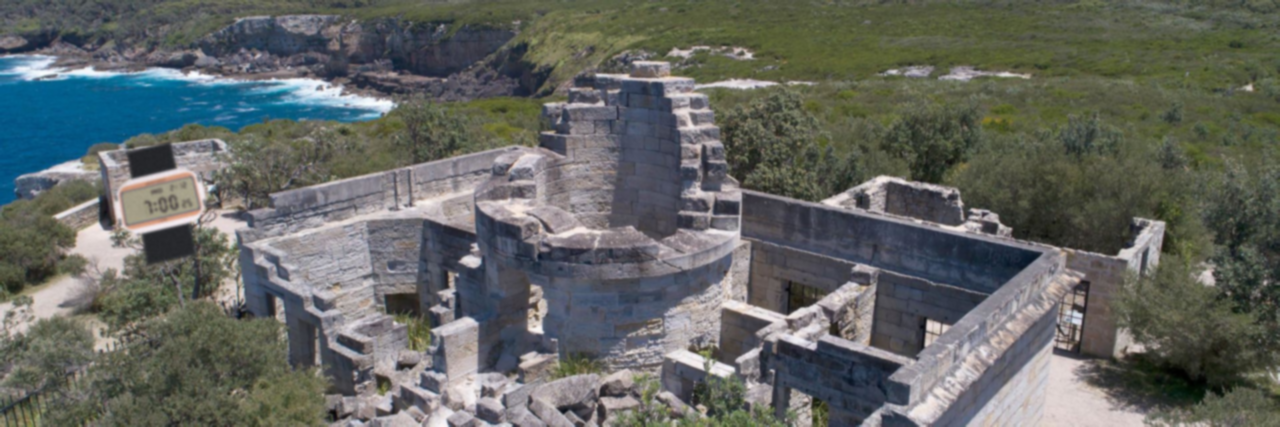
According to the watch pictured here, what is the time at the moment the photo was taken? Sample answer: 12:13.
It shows 7:00
